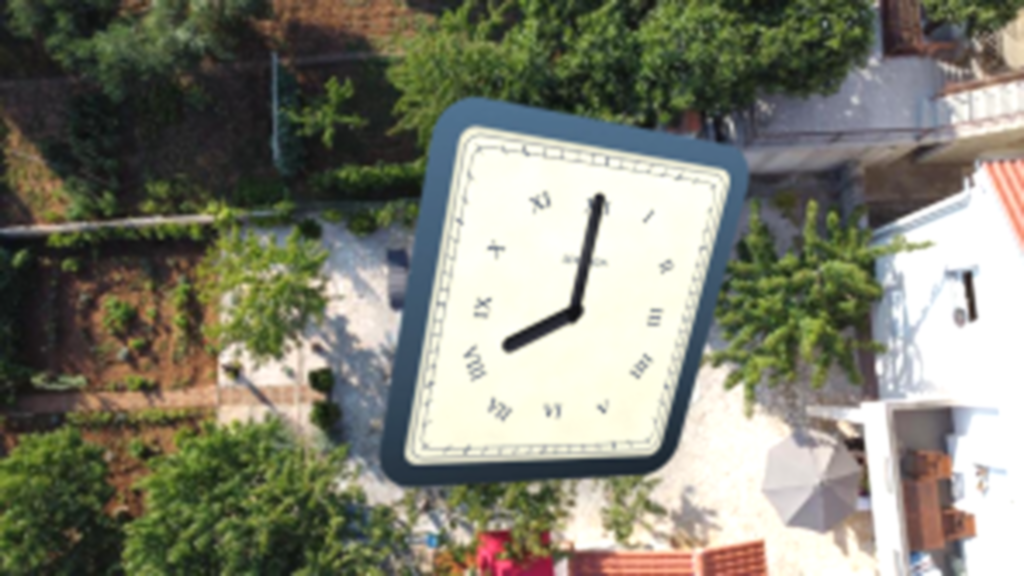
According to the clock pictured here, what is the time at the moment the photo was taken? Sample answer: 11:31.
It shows 8:00
